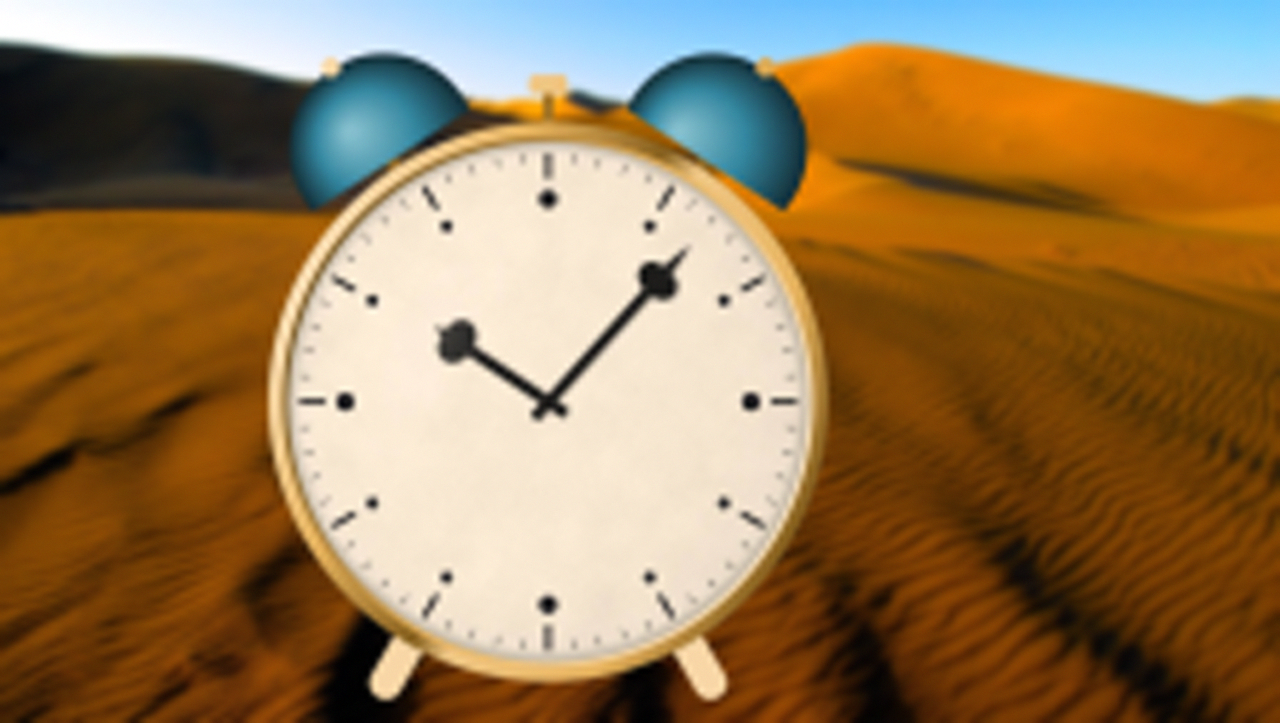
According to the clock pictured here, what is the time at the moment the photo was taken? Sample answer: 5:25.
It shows 10:07
